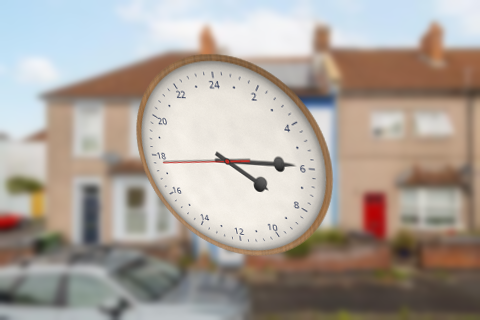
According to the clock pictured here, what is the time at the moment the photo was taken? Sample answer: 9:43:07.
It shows 8:14:44
